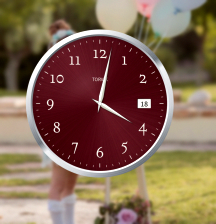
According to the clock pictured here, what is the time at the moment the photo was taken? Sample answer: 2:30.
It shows 4:02
